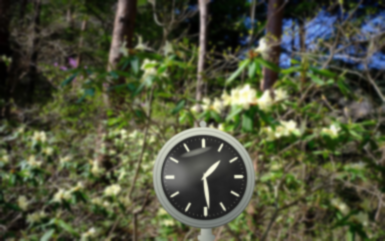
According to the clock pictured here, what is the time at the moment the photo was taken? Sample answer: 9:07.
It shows 1:29
